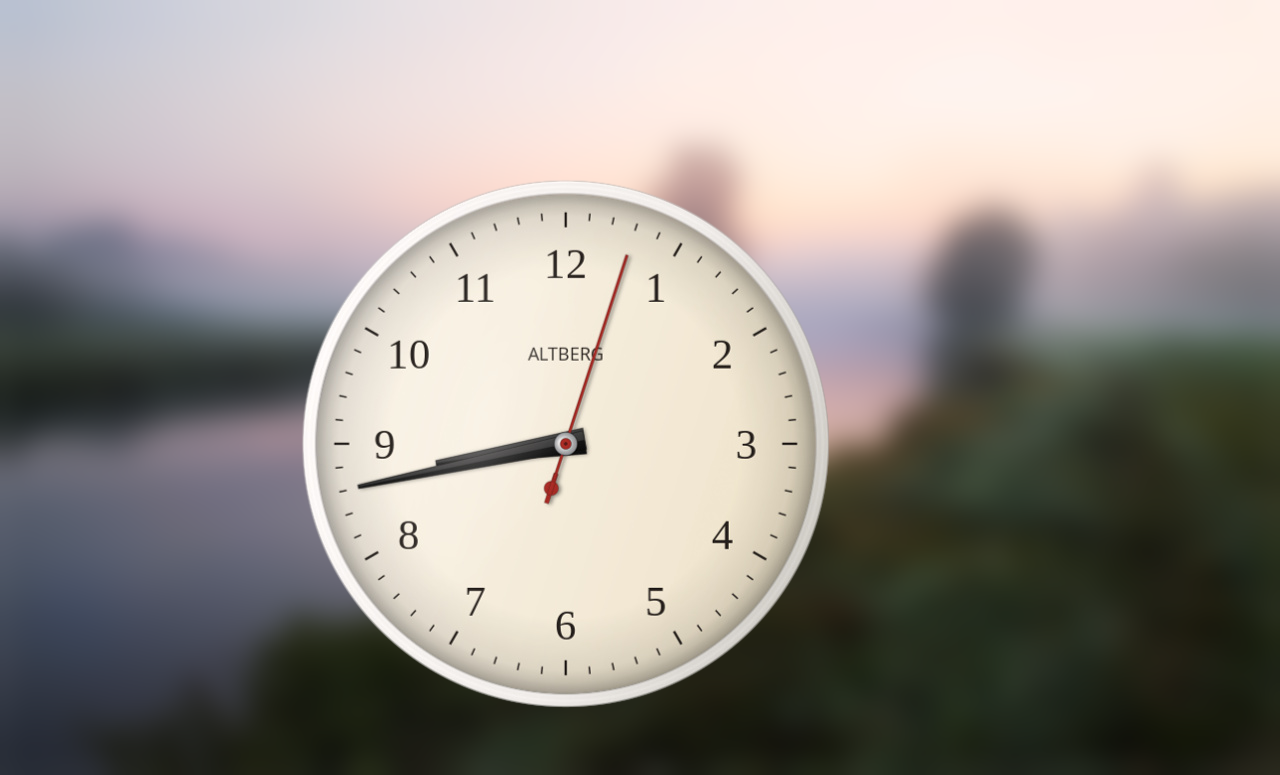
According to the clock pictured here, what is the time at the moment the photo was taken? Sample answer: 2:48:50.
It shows 8:43:03
